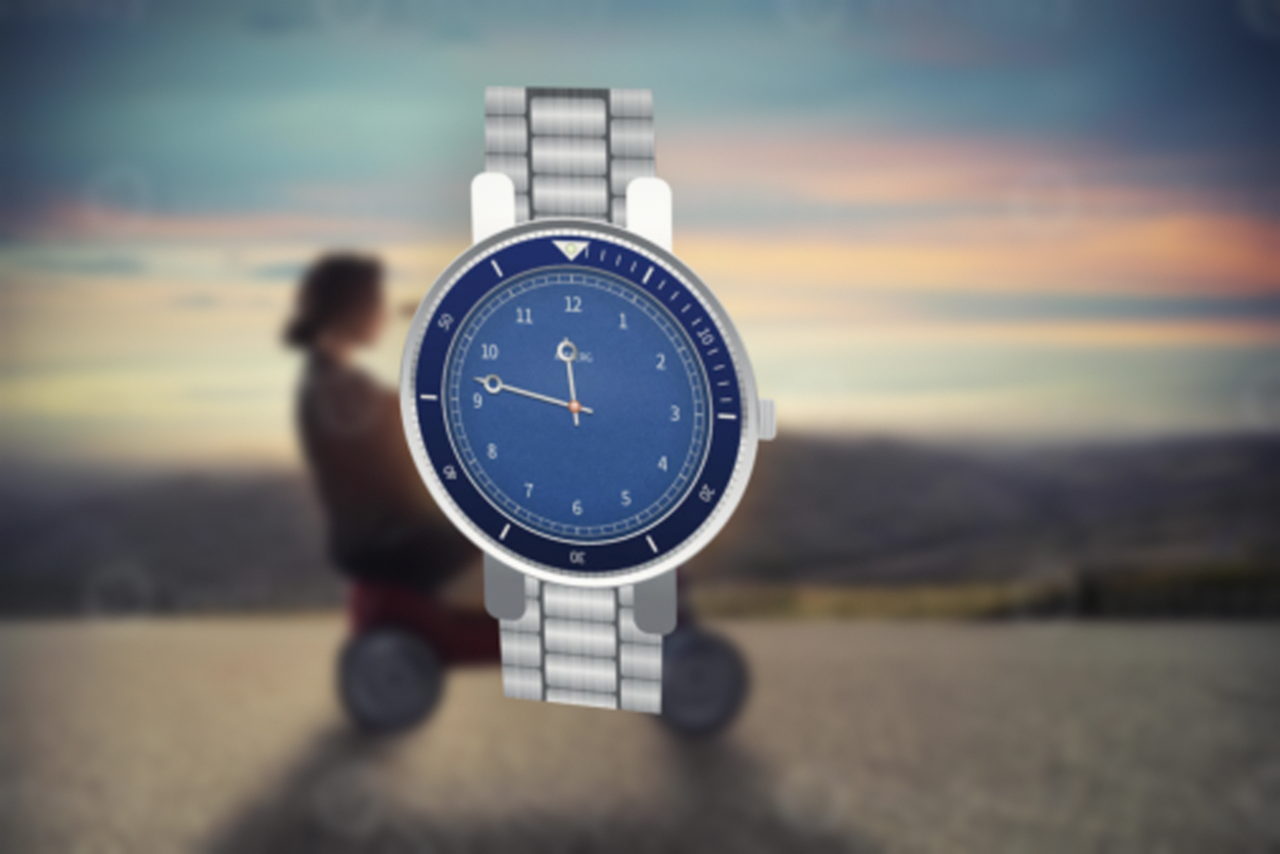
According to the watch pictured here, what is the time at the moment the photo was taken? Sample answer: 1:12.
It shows 11:47
